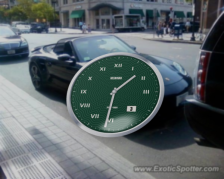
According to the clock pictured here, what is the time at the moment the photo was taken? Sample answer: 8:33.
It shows 1:31
